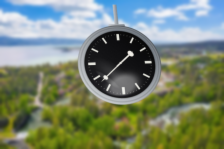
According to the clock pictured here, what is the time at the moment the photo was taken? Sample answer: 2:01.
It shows 1:38
